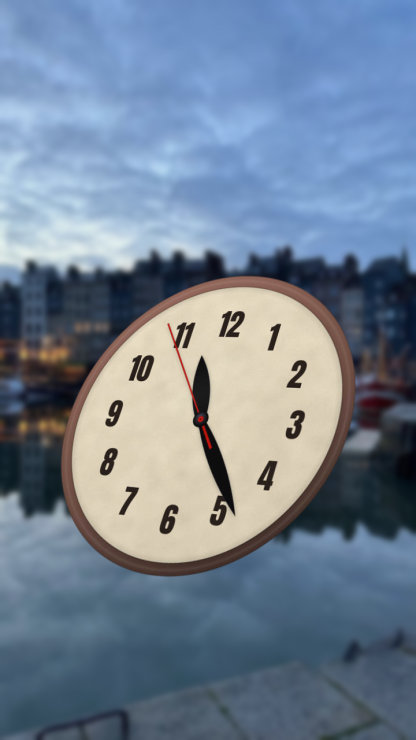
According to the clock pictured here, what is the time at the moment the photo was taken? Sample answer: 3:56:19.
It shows 11:23:54
